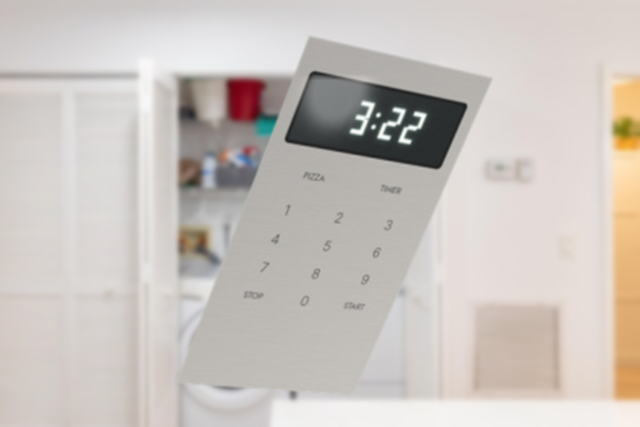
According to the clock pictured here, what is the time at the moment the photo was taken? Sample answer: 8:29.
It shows 3:22
